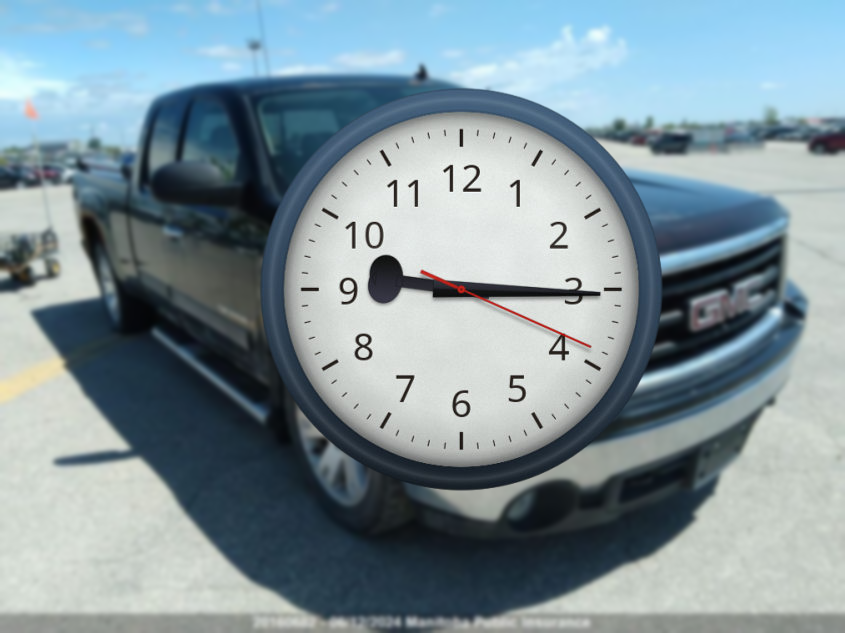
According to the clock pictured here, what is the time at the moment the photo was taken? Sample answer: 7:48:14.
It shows 9:15:19
